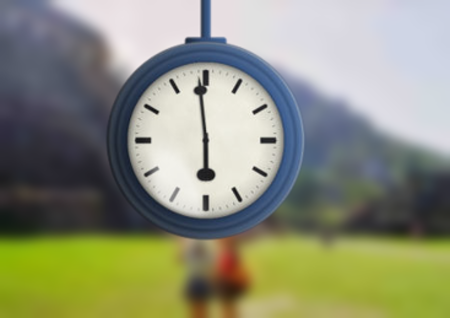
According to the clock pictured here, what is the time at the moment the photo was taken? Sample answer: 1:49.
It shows 5:59
